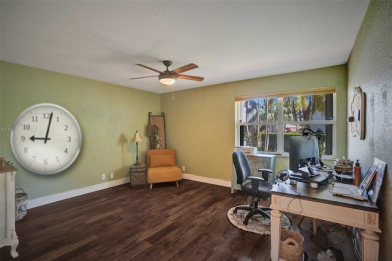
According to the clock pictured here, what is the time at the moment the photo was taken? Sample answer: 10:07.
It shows 9:02
